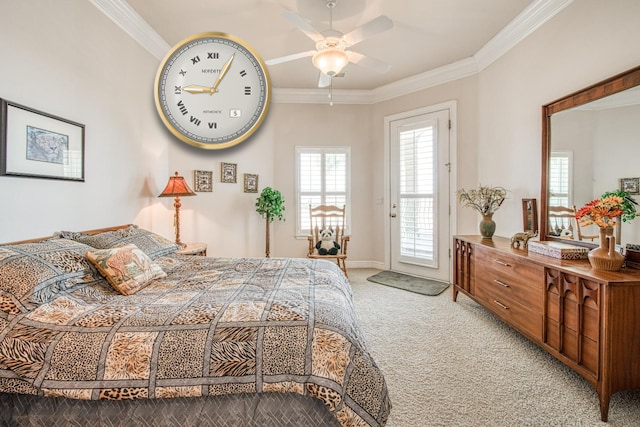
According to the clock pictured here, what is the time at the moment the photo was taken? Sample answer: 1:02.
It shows 9:05
